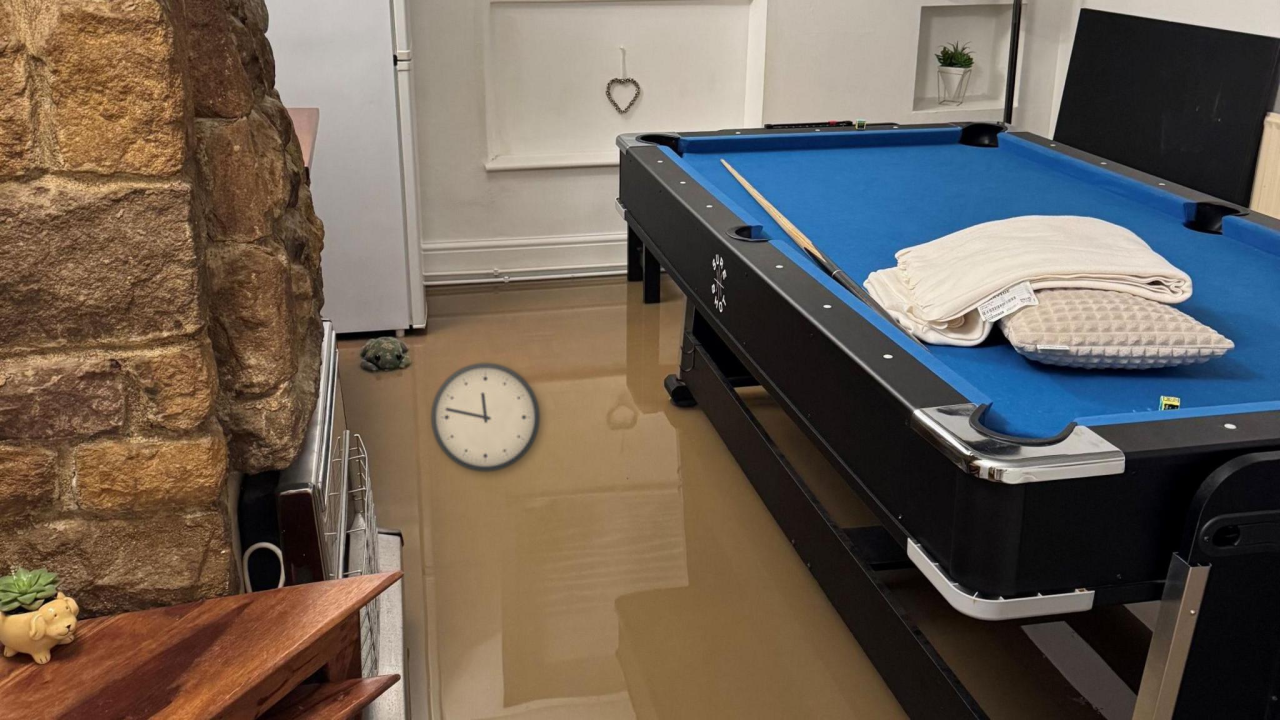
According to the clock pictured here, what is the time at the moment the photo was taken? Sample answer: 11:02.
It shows 11:47
